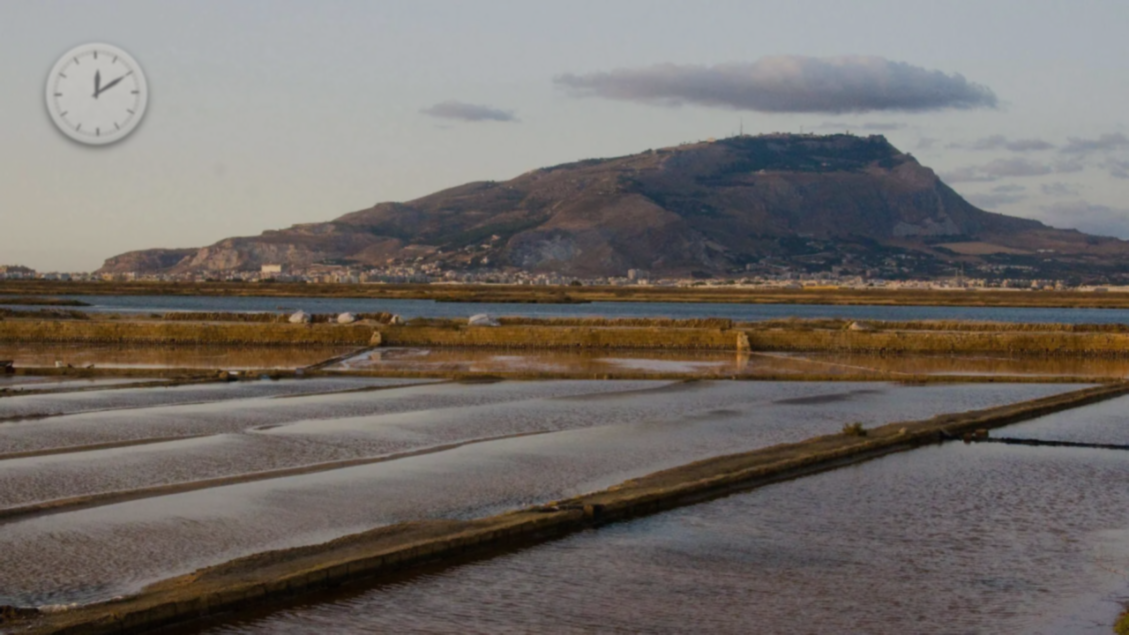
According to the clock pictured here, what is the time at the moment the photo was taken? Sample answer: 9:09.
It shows 12:10
